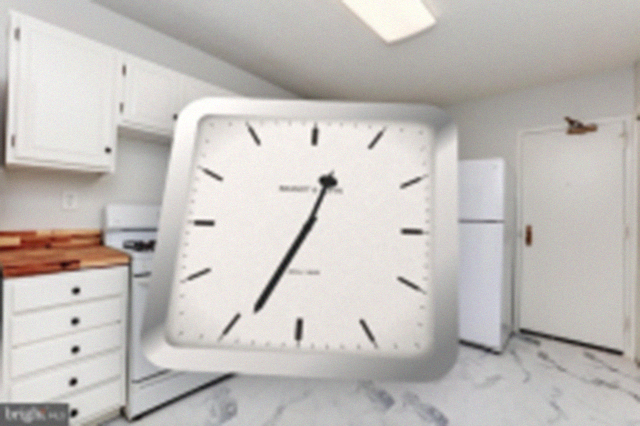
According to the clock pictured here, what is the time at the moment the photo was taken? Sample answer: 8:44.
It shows 12:34
